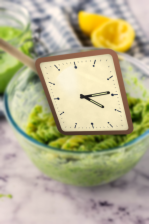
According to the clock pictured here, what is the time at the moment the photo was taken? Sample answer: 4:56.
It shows 4:14
